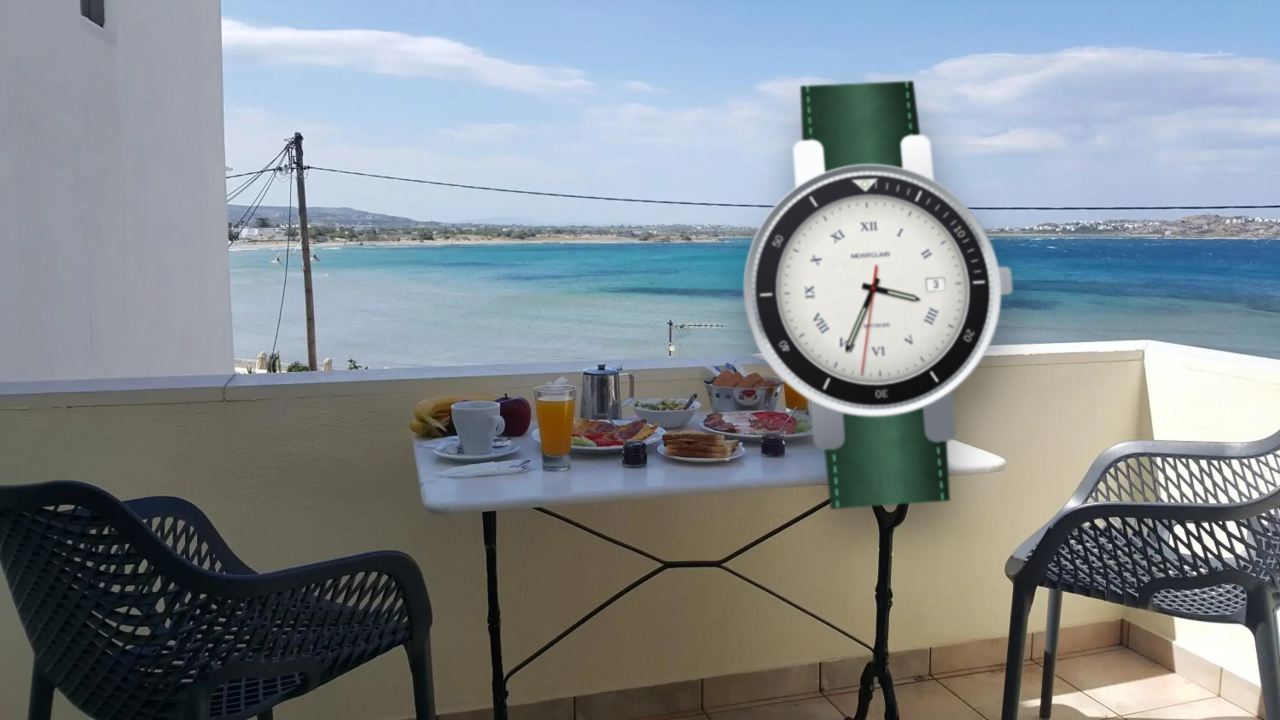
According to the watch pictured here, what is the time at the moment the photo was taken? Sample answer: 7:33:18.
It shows 3:34:32
